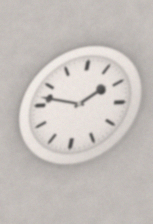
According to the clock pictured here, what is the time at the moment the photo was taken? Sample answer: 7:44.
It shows 1:47
